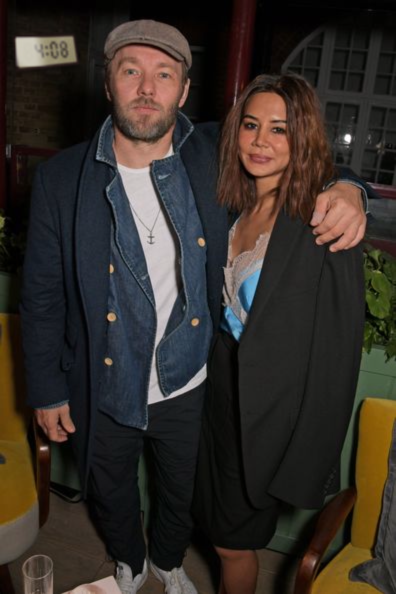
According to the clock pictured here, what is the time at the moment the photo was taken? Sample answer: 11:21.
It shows 4:08
